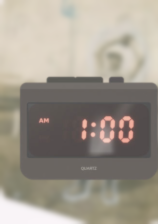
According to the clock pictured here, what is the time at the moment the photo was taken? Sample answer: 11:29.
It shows 1:00
